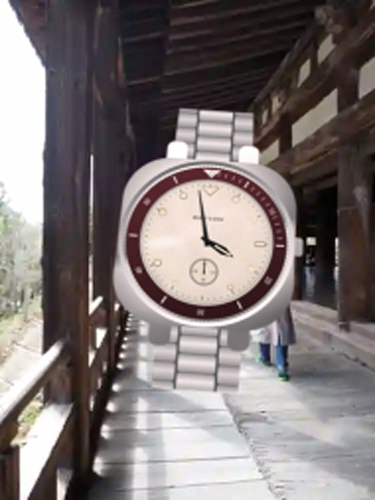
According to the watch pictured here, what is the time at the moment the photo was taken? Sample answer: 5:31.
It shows 3:58
